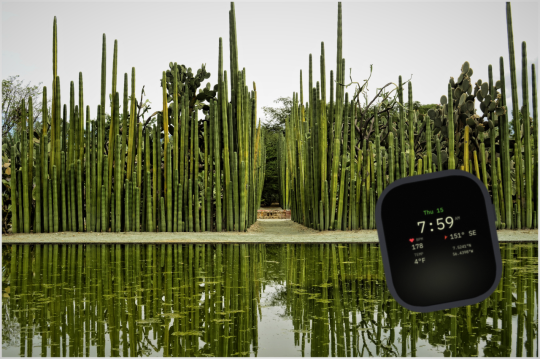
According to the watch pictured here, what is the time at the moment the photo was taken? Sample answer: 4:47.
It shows 7:59
